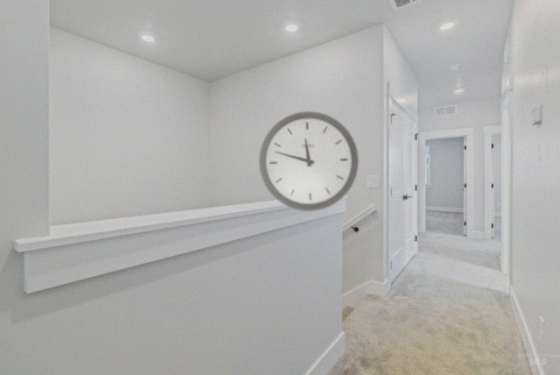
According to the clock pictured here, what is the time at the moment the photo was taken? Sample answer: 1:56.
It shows 11:48
